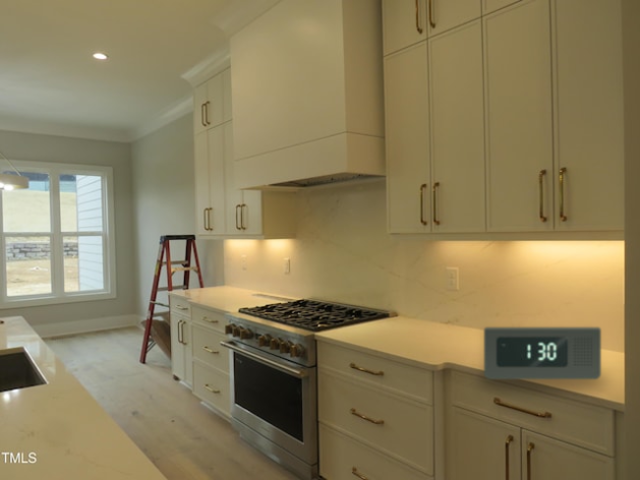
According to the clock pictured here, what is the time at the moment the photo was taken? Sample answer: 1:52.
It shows 1:30
